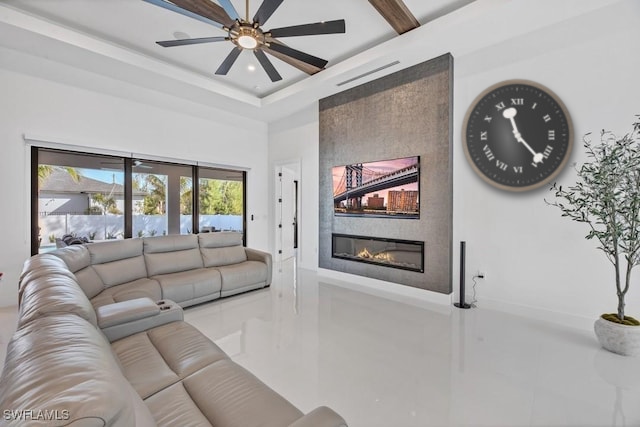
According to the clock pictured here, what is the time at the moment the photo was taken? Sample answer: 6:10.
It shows 11:23
